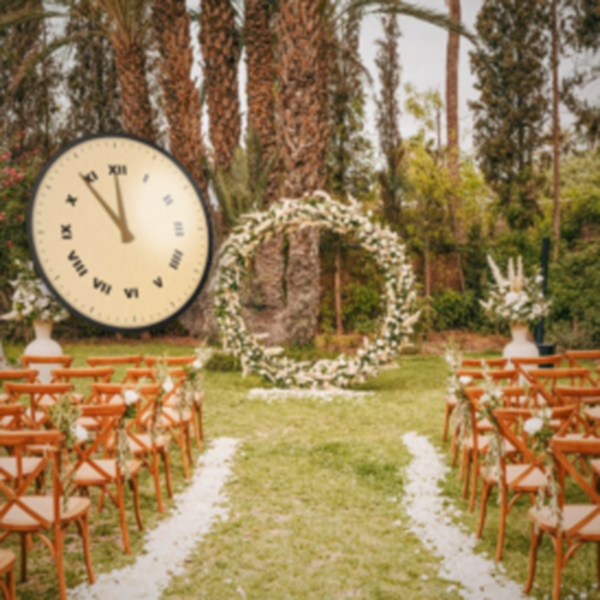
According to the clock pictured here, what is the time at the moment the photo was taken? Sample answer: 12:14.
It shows 11:54
